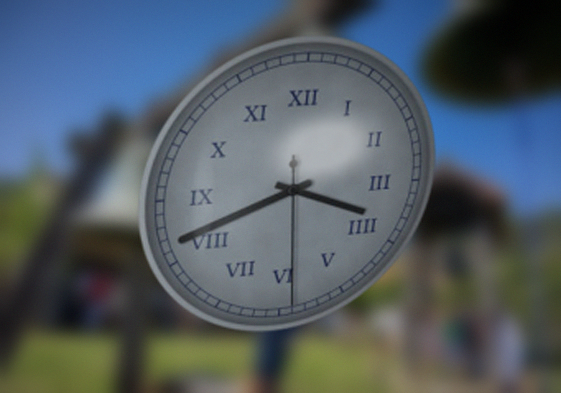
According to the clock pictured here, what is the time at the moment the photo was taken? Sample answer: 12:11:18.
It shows 3:41:29
